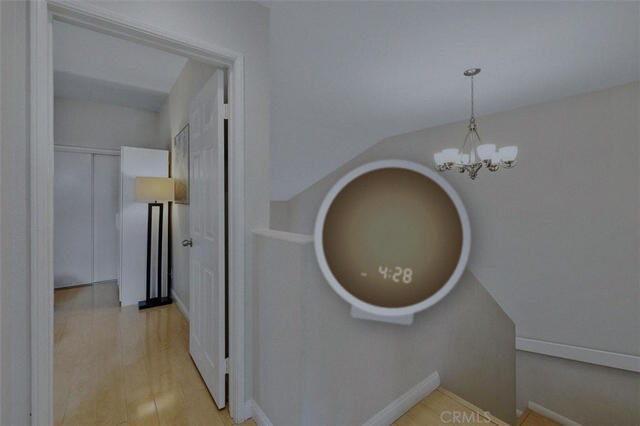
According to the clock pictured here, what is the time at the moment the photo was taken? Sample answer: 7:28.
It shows 4:28
